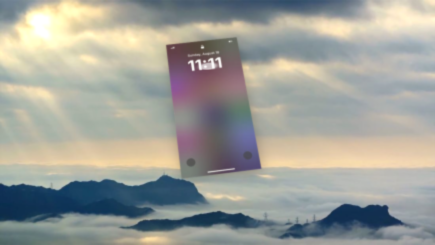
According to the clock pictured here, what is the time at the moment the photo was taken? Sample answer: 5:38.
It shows 11:11
